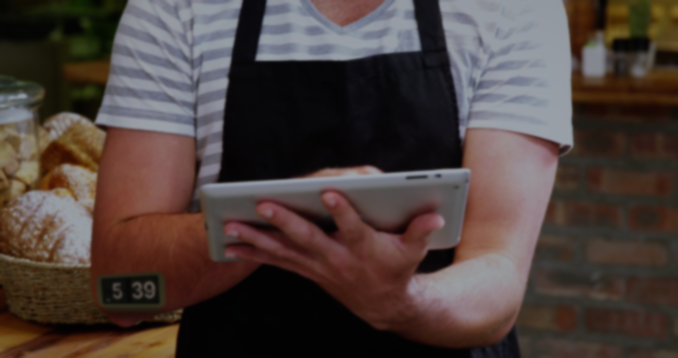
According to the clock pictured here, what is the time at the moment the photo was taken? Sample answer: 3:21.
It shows 5:39
